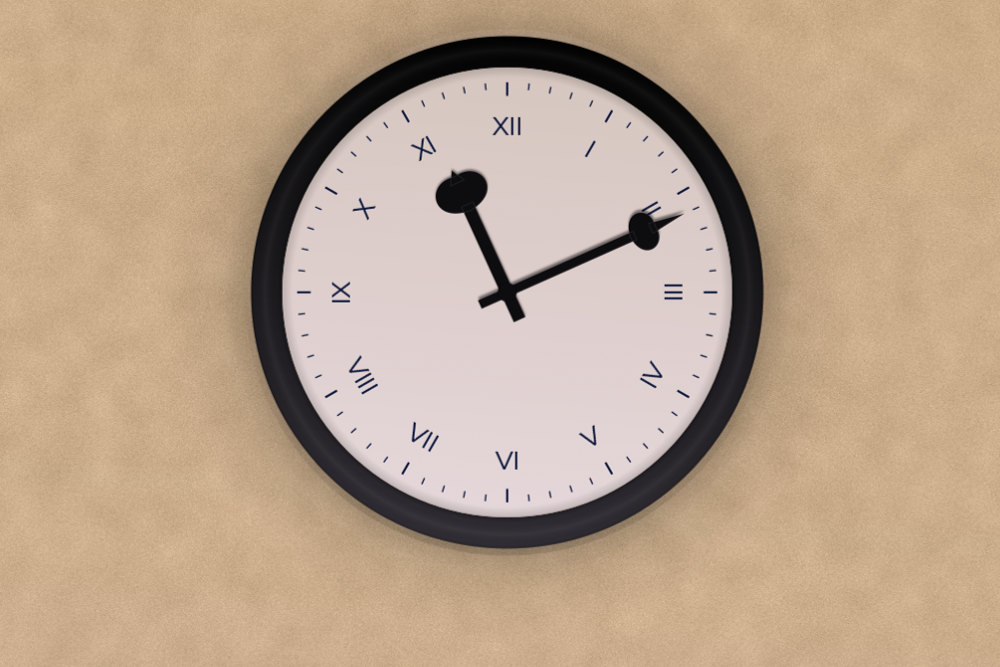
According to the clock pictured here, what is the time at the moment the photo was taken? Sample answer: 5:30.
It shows 11:11
